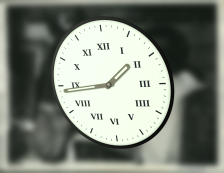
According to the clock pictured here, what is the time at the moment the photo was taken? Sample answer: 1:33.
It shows 1:44
